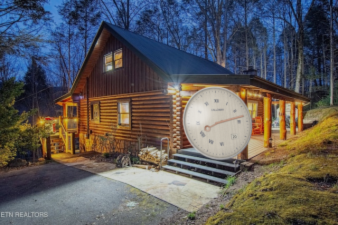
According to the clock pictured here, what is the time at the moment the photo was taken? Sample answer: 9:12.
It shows 8:13
